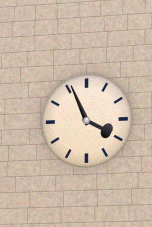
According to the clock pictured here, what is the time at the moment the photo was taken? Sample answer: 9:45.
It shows 3:56
